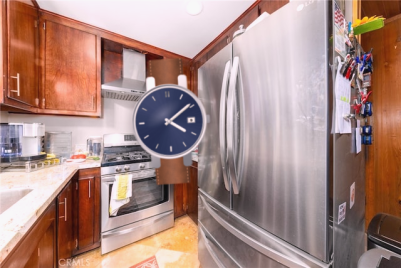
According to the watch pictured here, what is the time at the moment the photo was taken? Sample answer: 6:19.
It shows 4:09
